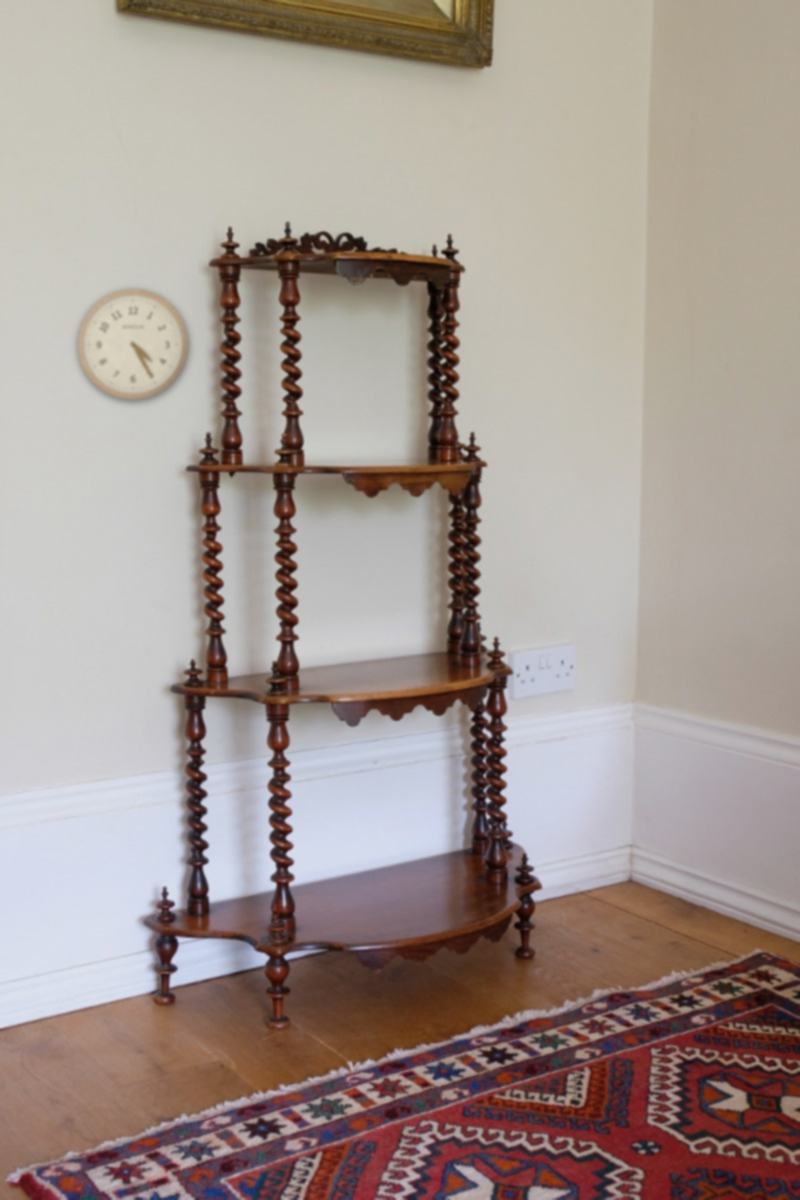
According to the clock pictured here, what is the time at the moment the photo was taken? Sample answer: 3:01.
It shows 4:25
